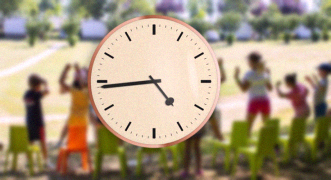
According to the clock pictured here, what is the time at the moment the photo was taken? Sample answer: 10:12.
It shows 4:44
